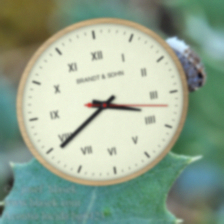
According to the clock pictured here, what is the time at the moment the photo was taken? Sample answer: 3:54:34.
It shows 3:39:17
